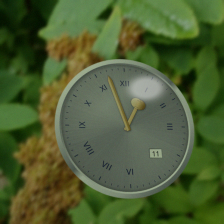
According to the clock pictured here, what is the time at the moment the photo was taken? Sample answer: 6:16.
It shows 12:57
